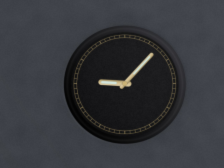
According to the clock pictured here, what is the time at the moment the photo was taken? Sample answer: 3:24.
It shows 9:07
